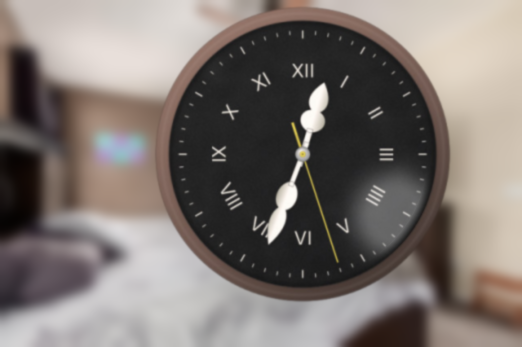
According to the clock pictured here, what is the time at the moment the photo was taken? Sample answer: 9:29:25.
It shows 12:33:27
